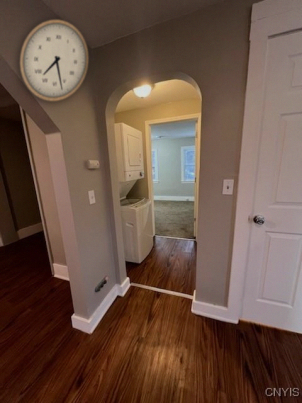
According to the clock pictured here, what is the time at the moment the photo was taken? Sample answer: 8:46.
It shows 7:27
